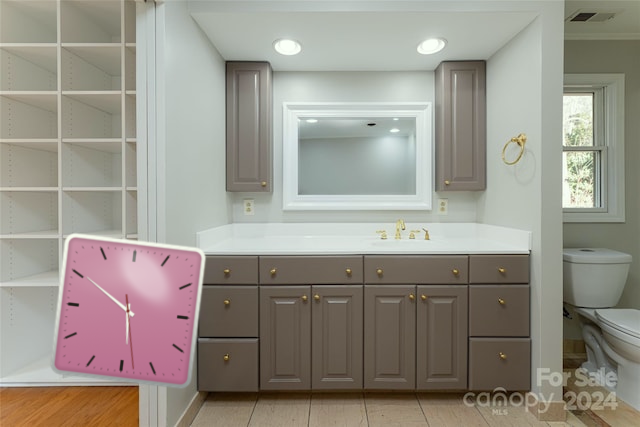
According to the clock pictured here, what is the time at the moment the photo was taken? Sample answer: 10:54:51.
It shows 5:50:28
